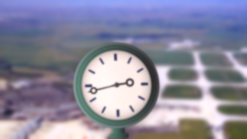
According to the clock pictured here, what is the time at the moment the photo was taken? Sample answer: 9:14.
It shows 2:43
